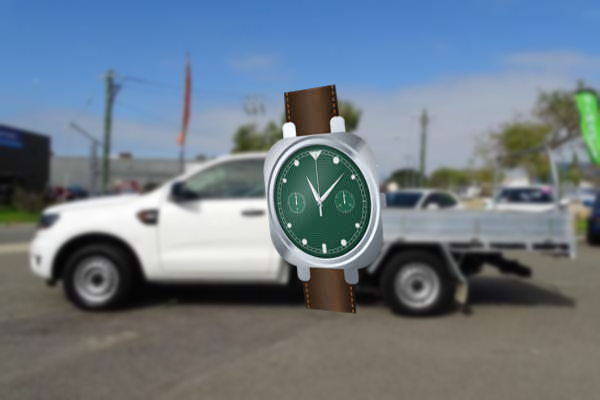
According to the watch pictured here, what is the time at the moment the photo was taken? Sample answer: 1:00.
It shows 11:08
